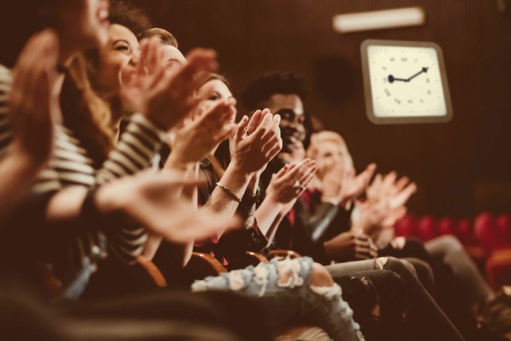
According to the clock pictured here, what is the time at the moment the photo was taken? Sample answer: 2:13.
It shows 9:10
